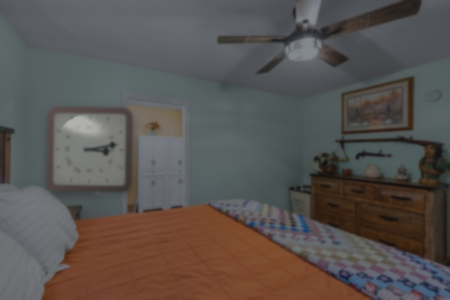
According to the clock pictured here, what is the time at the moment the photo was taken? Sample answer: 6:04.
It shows 3:13
